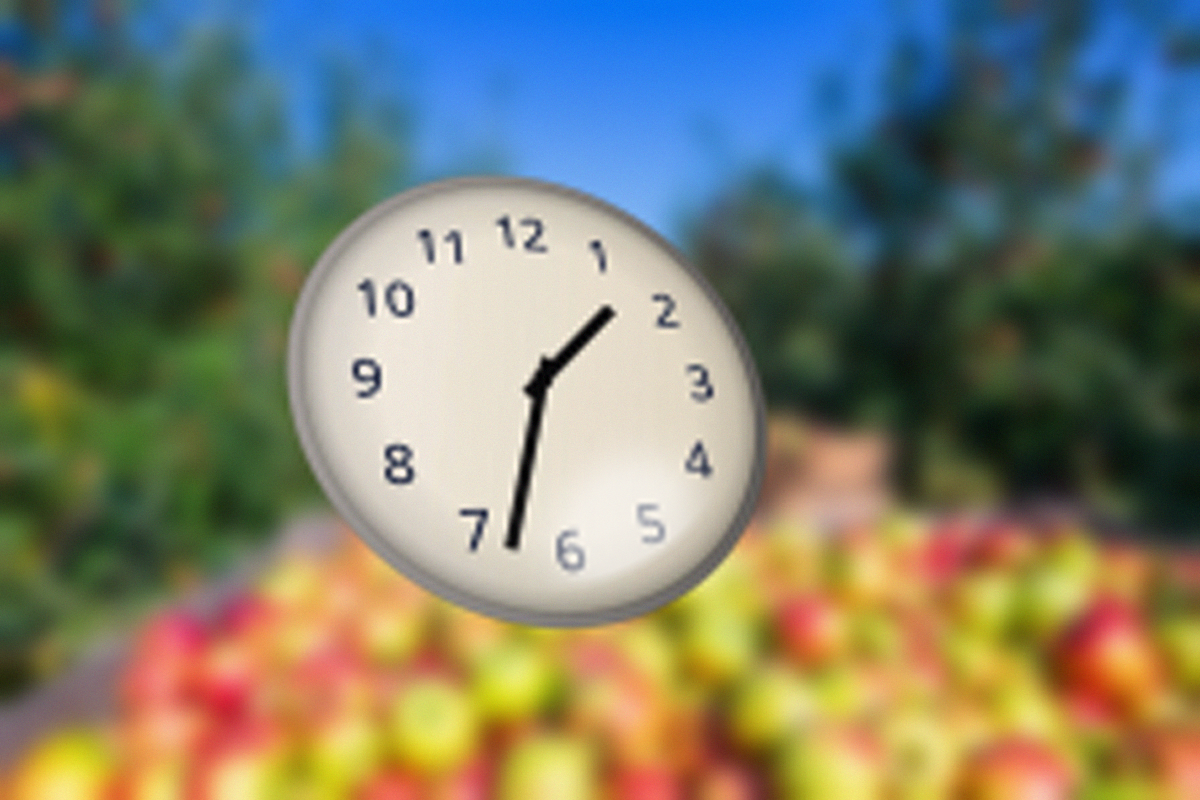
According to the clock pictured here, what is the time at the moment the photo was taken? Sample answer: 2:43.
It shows 1:33
